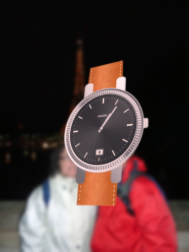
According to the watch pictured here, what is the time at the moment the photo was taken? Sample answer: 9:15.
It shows 1:06
